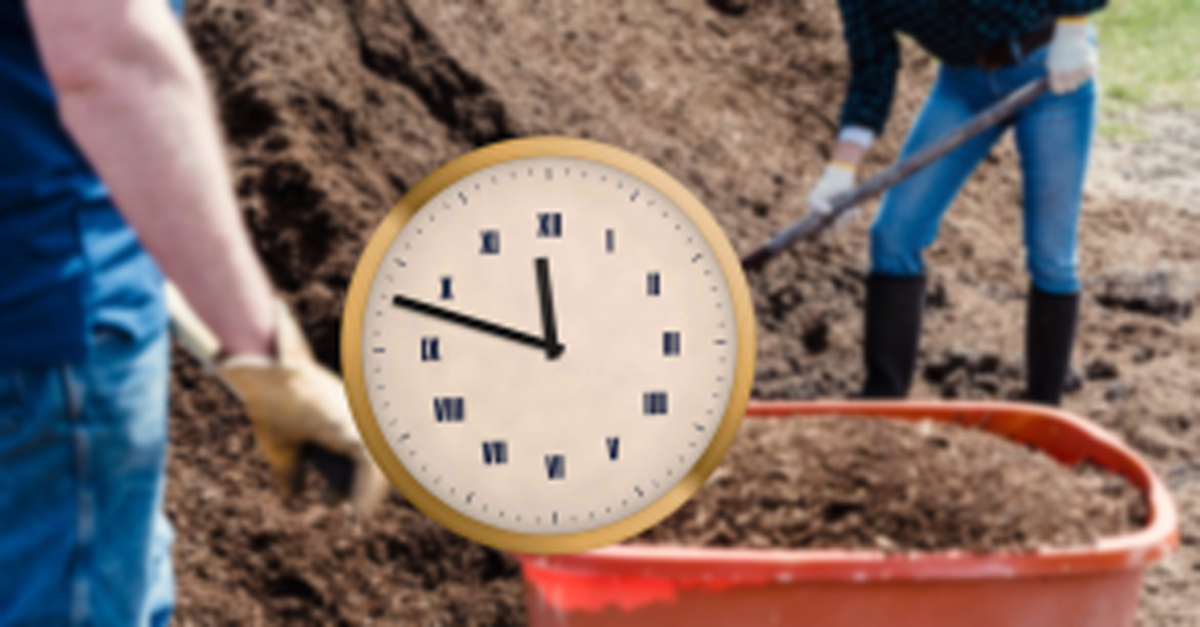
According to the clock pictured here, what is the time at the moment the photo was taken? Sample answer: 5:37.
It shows 11:48
